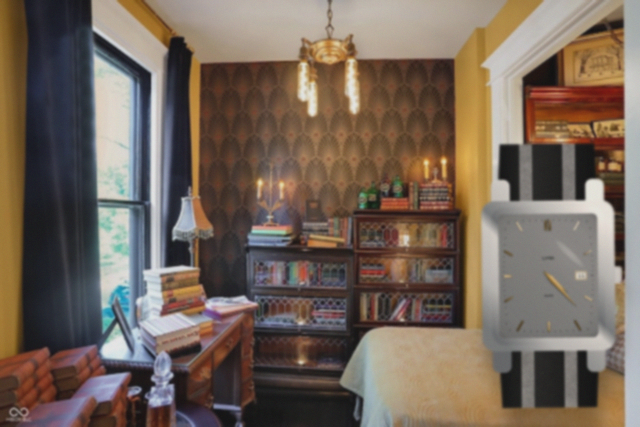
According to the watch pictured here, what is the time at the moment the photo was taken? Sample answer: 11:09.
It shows 4:23
